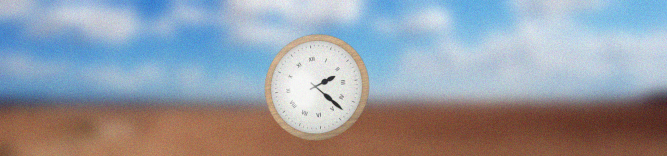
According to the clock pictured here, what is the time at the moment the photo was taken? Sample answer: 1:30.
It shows 2:23
